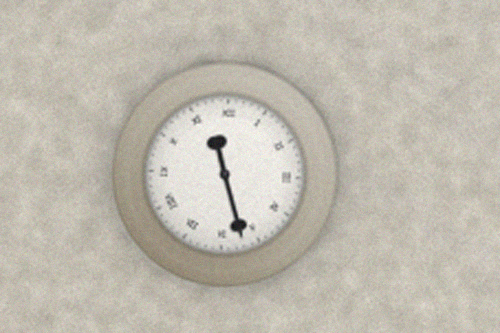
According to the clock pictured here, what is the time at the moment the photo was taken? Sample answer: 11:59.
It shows 11:27
